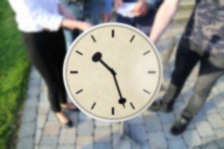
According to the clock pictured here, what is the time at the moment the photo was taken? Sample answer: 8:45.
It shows 10:27
